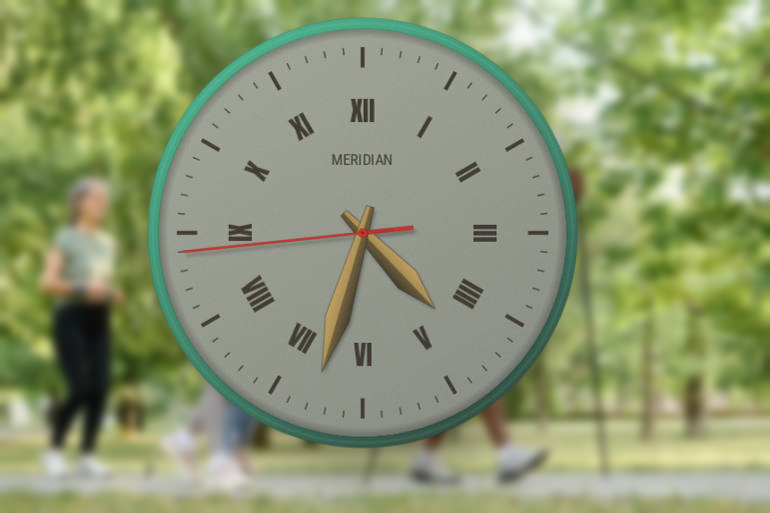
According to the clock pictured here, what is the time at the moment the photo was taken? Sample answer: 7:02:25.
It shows 4:32:44
